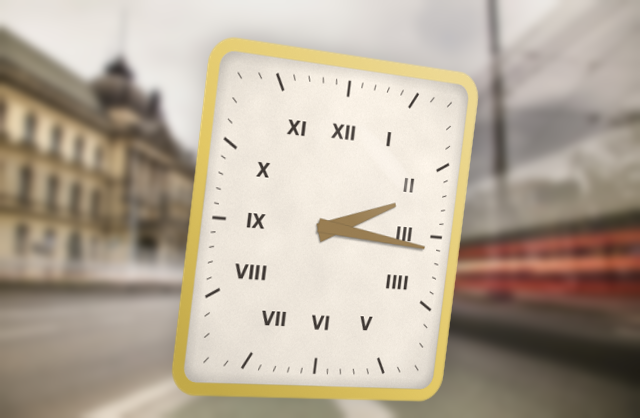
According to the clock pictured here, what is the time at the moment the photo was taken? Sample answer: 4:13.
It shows 2:16
